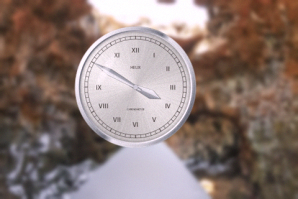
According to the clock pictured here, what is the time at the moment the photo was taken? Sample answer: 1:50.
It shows 3:50
